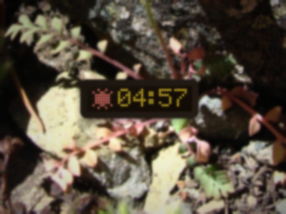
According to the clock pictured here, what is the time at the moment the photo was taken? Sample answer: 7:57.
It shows 4:57
